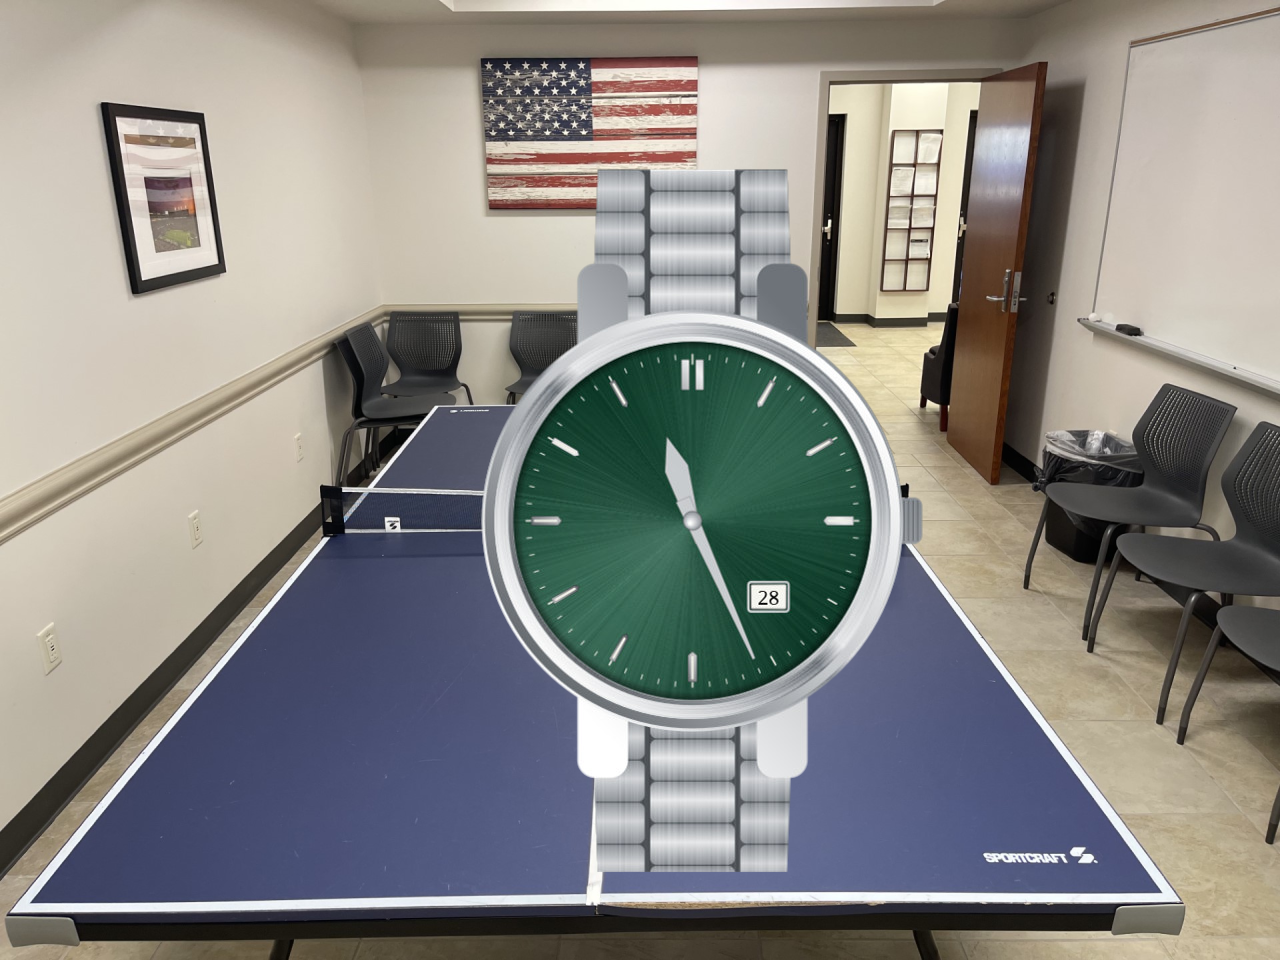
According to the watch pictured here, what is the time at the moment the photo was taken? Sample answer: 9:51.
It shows 11:26
